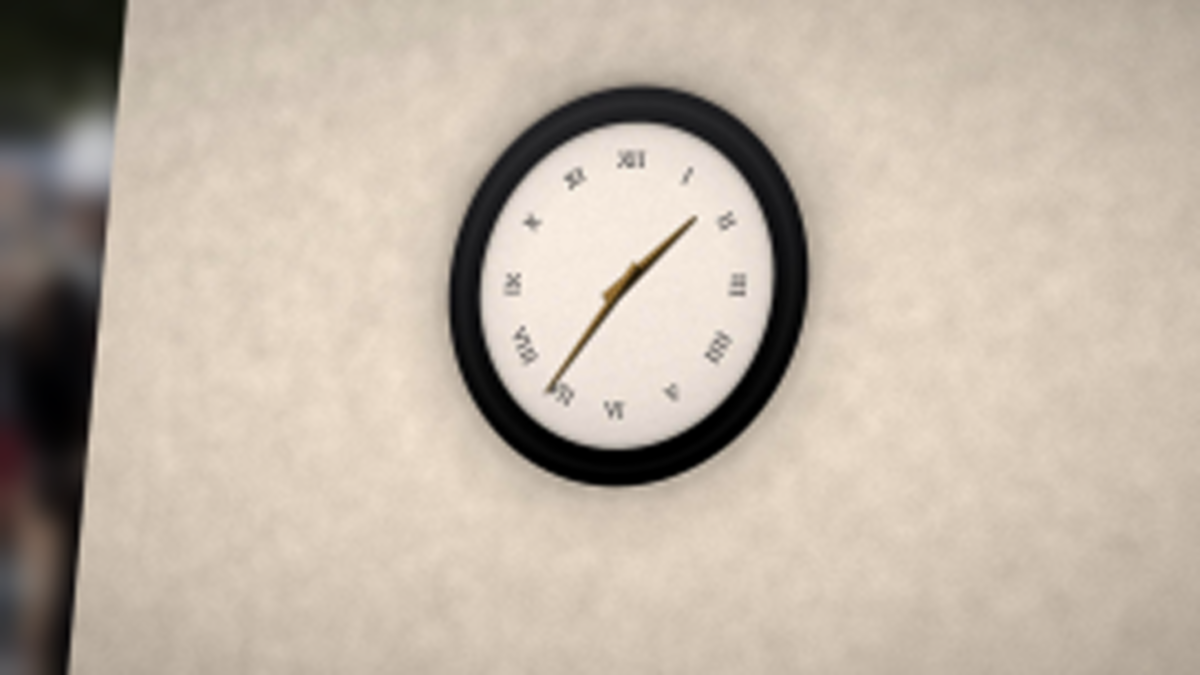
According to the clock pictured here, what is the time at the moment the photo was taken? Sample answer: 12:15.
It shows 1:36
